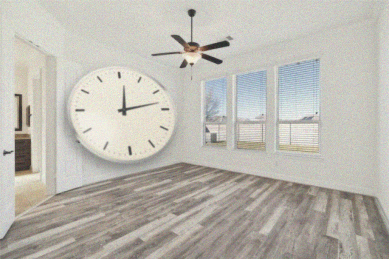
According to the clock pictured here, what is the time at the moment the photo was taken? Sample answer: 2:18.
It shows 12:13
